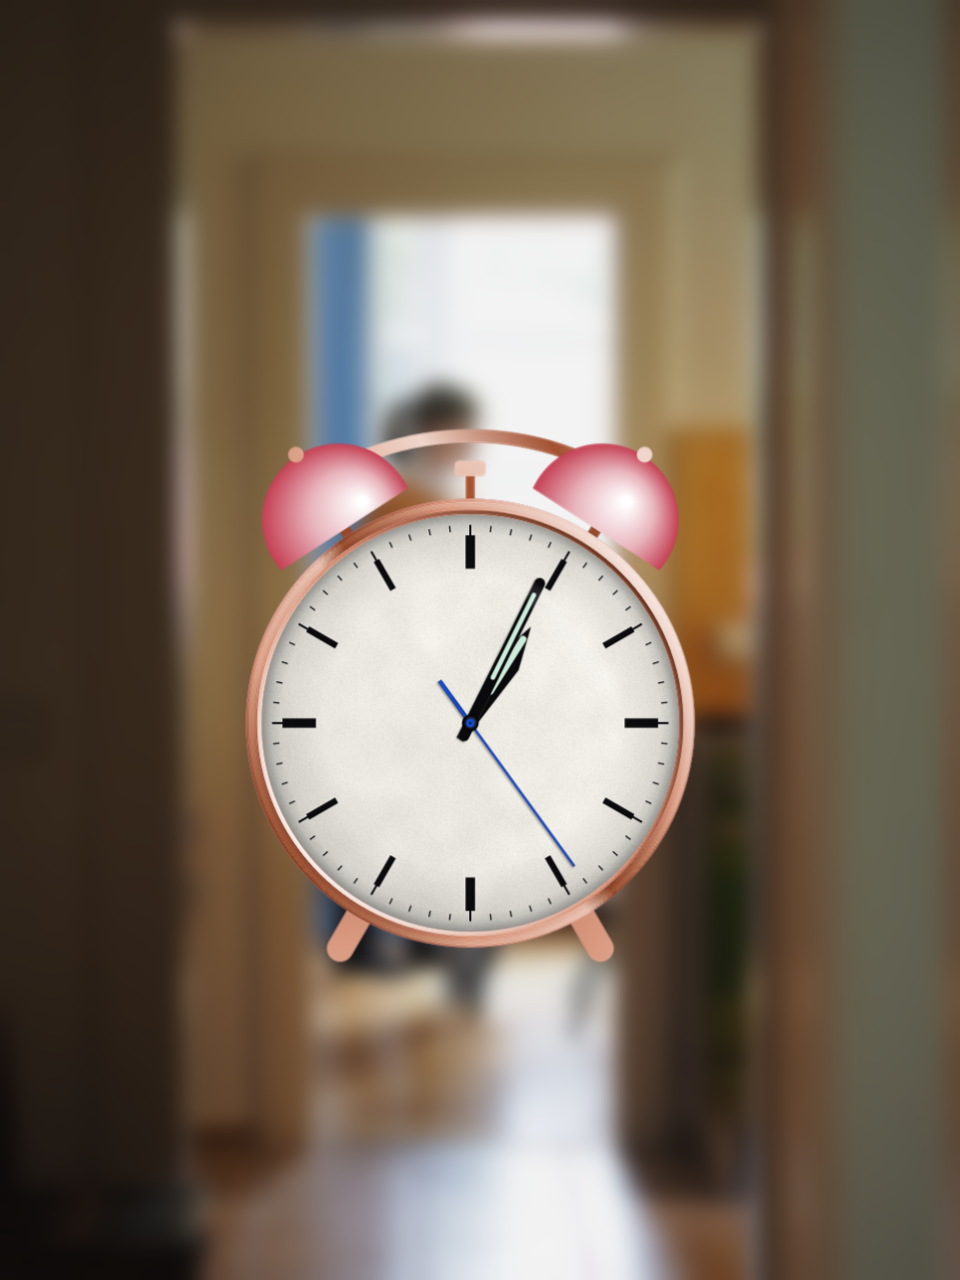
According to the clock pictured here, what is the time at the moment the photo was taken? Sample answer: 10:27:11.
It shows 1:04:24
